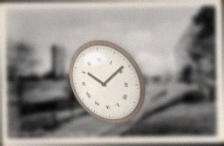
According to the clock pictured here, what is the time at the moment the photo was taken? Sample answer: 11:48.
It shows 10:09
